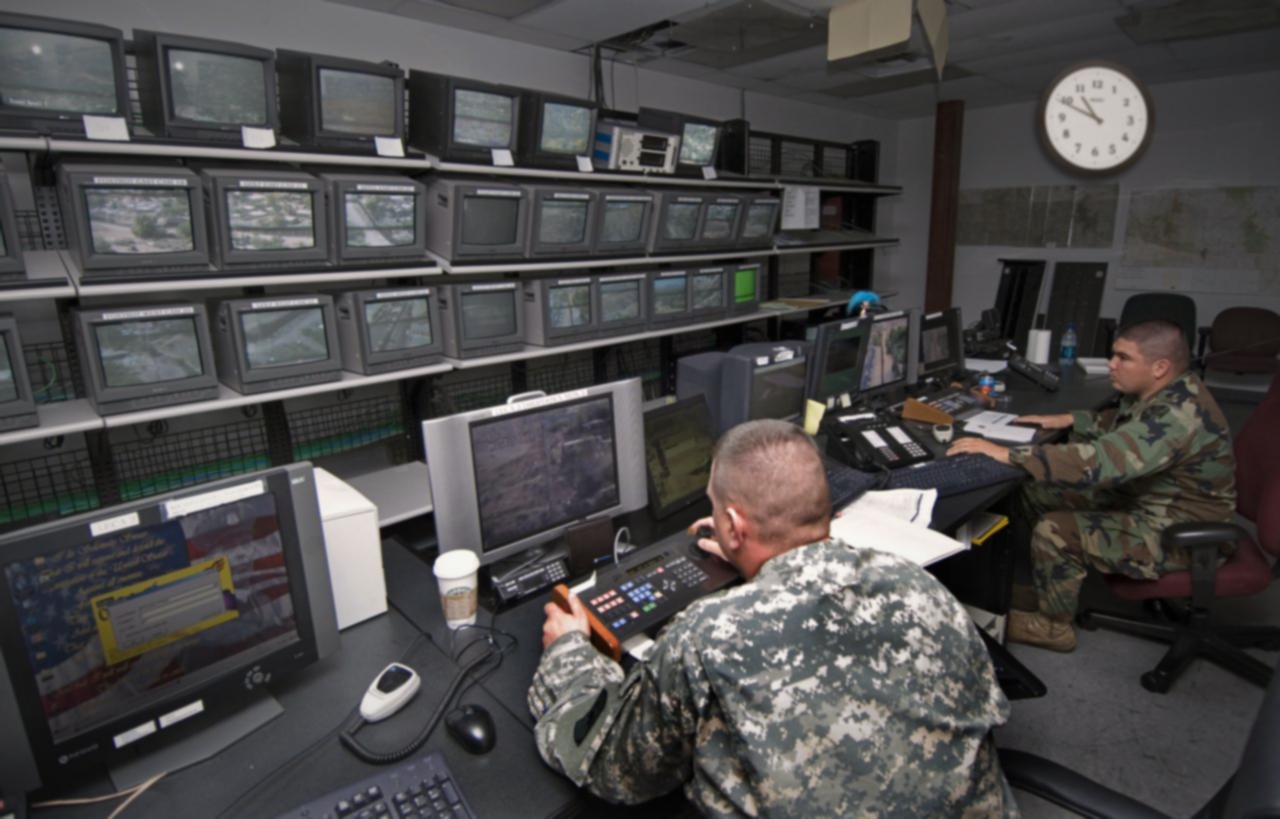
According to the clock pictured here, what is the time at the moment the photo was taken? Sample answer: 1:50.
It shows 10:49
